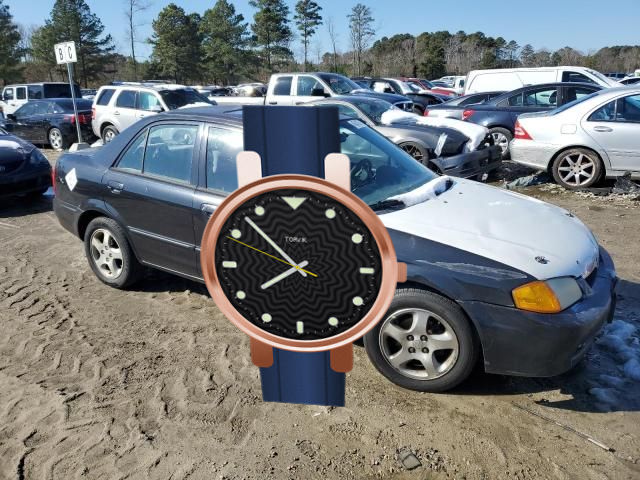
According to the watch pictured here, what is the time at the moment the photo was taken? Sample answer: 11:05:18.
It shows 7:52:49
